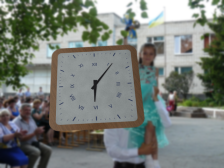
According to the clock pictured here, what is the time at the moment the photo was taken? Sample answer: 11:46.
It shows 6:06
